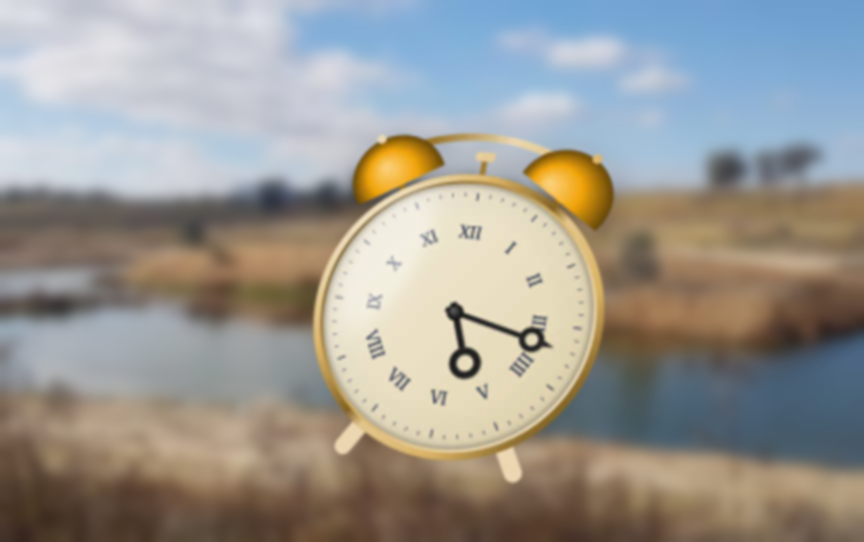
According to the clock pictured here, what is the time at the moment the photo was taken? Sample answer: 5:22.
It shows 5:17
